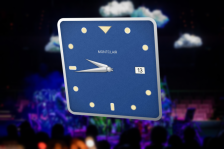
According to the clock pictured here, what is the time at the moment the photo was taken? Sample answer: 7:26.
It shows 9:44
